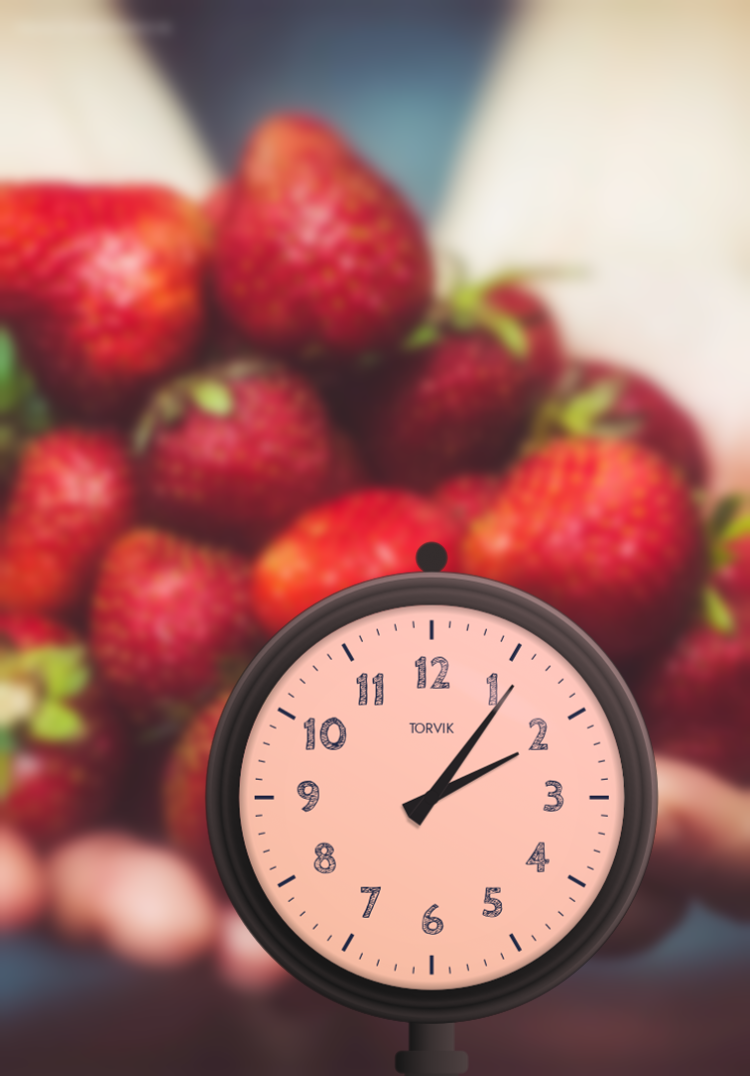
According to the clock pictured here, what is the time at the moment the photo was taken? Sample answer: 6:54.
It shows 2:06
